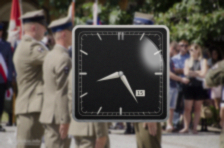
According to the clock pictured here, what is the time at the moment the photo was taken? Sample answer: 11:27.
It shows 8:25
